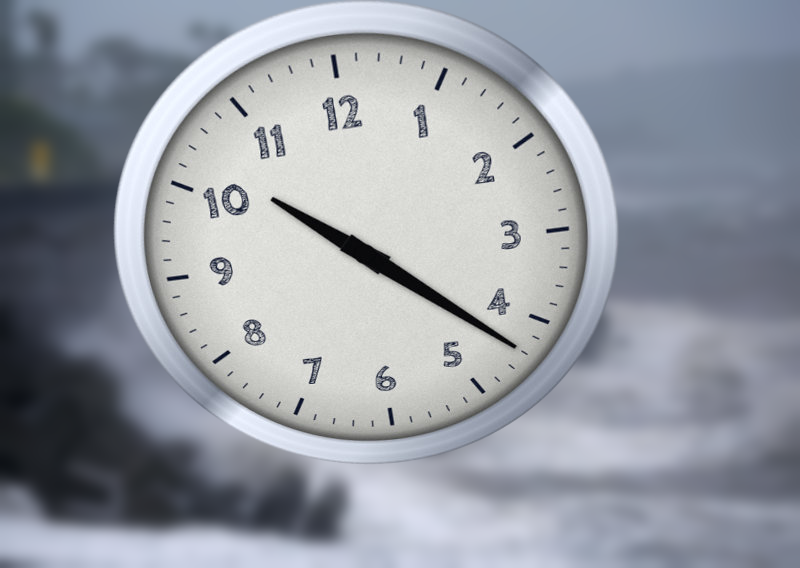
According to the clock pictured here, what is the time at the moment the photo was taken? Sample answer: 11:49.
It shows 10:22
